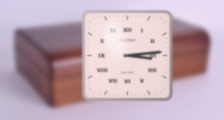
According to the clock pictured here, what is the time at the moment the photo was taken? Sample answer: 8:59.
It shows 3:14
